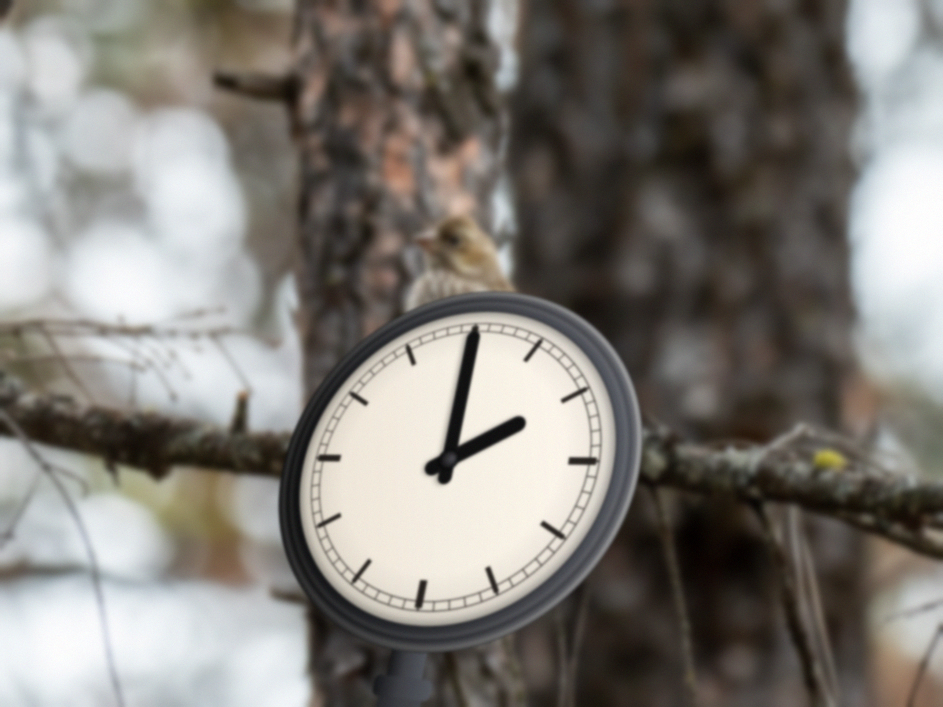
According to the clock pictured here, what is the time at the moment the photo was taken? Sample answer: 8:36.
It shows 2:00
